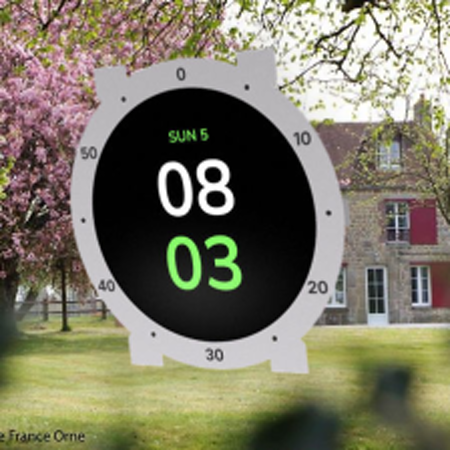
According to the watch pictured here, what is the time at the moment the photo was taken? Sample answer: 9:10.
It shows 8:03
